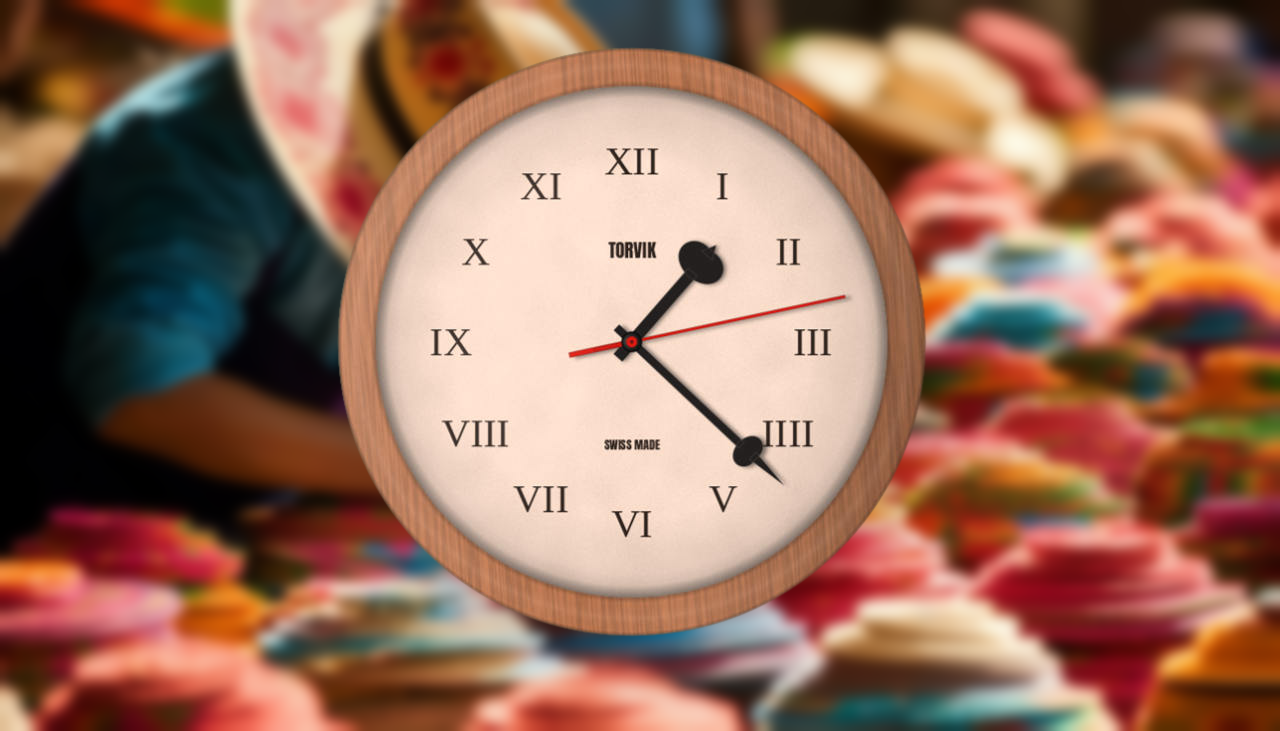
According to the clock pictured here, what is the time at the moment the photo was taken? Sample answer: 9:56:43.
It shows 1:22:13
